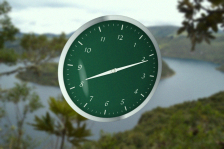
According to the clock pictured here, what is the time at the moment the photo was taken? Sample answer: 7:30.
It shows 8:11
